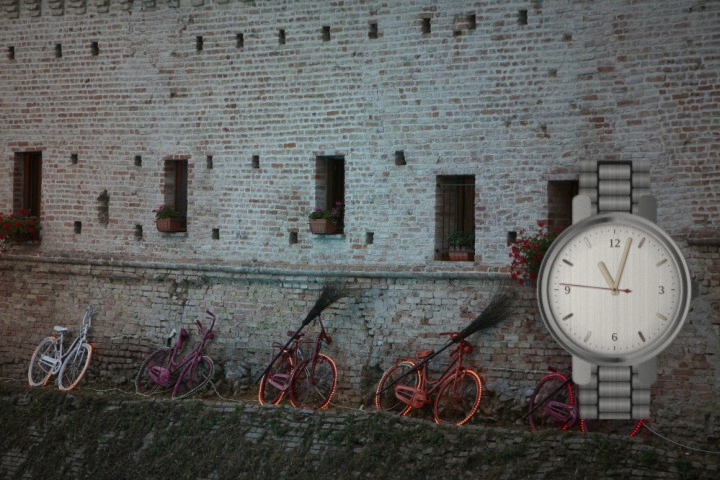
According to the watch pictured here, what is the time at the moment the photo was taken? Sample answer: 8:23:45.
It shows 11:02:46
